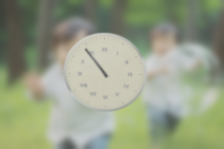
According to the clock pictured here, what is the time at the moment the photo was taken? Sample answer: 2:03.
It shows 10:54
